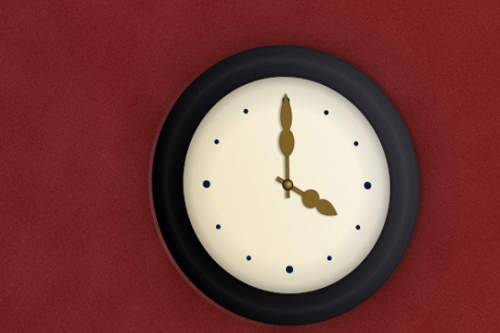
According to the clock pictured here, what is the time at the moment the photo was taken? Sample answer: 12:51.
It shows 4:00
